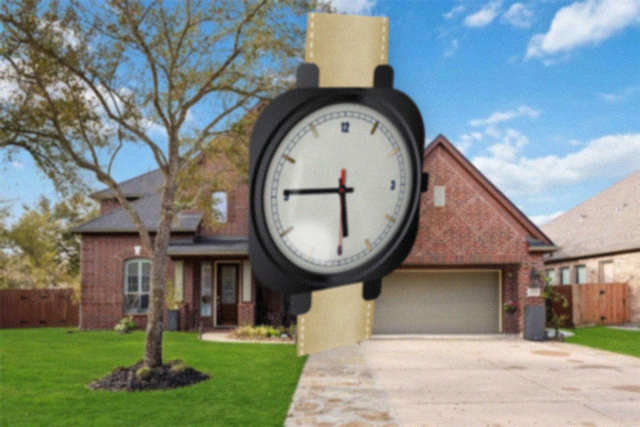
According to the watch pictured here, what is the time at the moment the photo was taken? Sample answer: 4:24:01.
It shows 5:45:30
